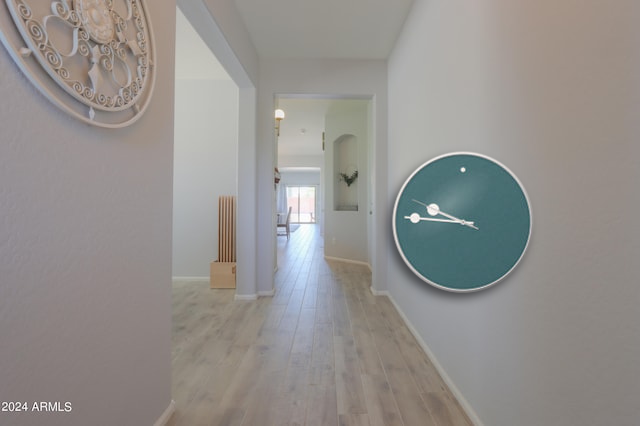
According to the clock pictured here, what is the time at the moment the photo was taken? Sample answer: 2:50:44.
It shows 9:45:49
